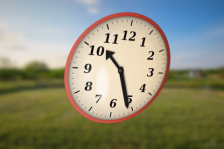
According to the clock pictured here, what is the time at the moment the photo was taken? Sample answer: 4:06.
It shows 10:26
